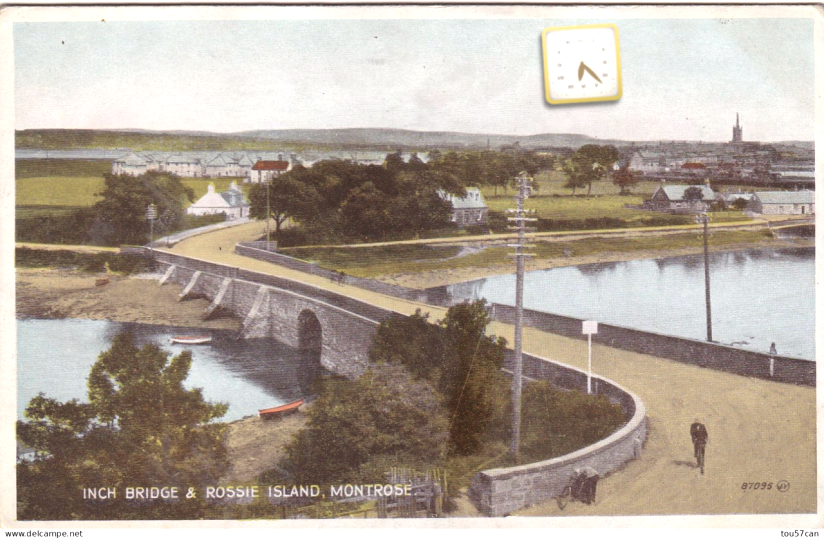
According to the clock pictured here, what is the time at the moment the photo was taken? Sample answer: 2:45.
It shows 6:23
